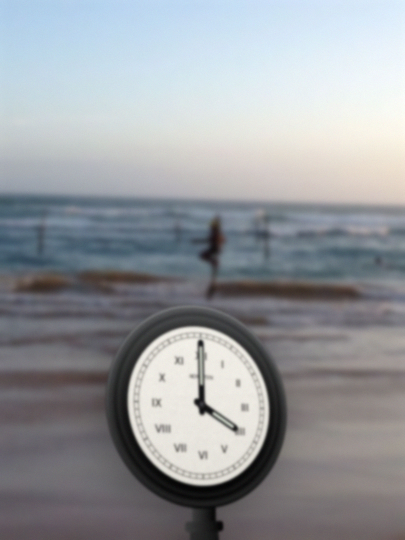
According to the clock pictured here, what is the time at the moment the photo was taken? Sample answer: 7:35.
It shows 4:00
